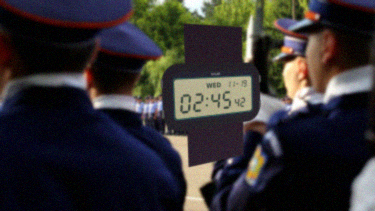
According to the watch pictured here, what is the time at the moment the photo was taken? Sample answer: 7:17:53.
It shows 2:45:42
